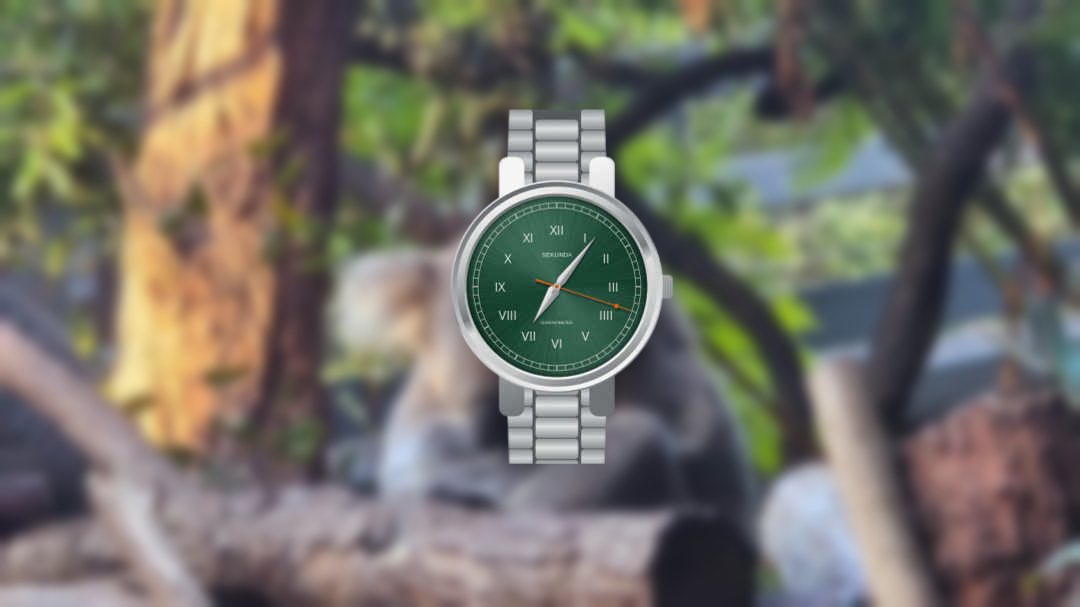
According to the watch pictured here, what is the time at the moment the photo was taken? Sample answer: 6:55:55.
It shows 7:06:18
